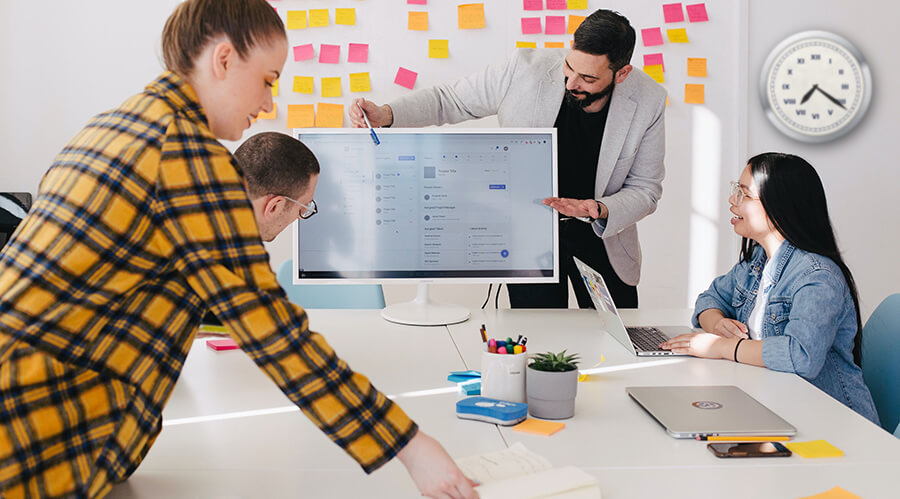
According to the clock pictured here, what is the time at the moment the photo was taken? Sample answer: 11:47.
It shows 7:21
